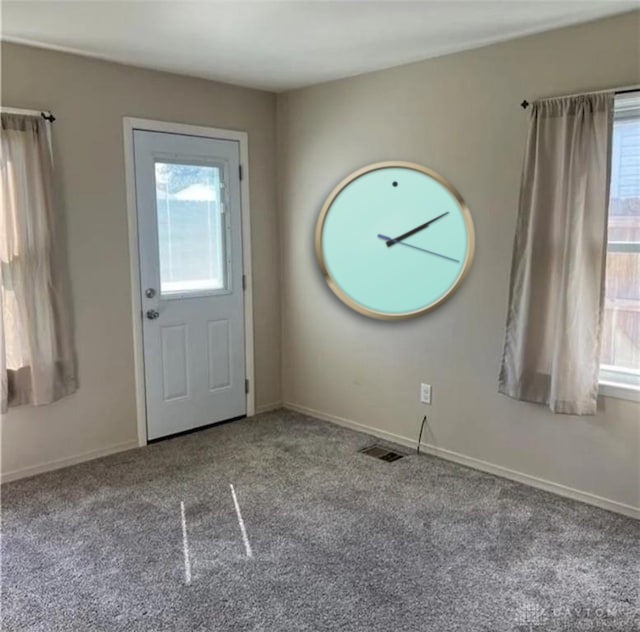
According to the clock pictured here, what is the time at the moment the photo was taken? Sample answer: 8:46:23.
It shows 2:10:18
